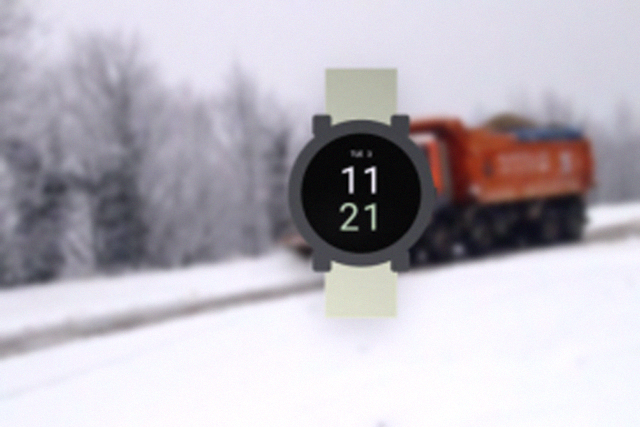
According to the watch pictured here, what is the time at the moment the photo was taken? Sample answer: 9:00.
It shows 11:21
